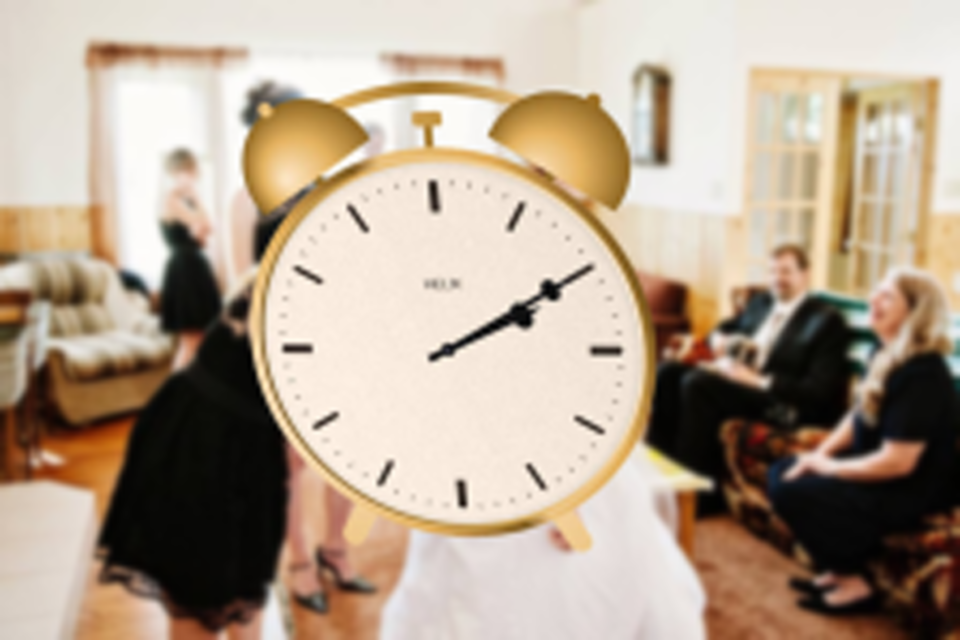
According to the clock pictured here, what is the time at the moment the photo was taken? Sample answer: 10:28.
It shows 2:10
